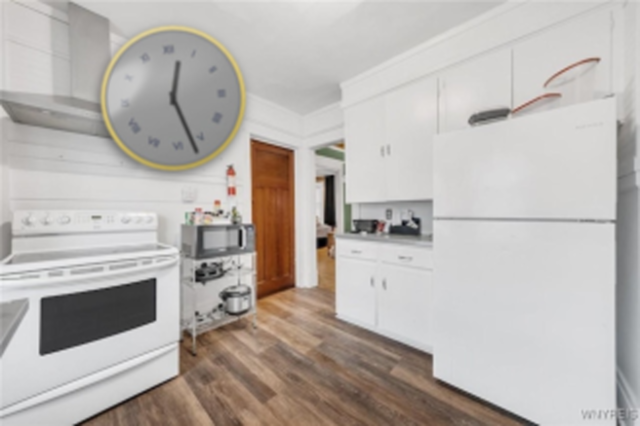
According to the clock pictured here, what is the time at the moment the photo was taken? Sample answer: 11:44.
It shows 12:27
